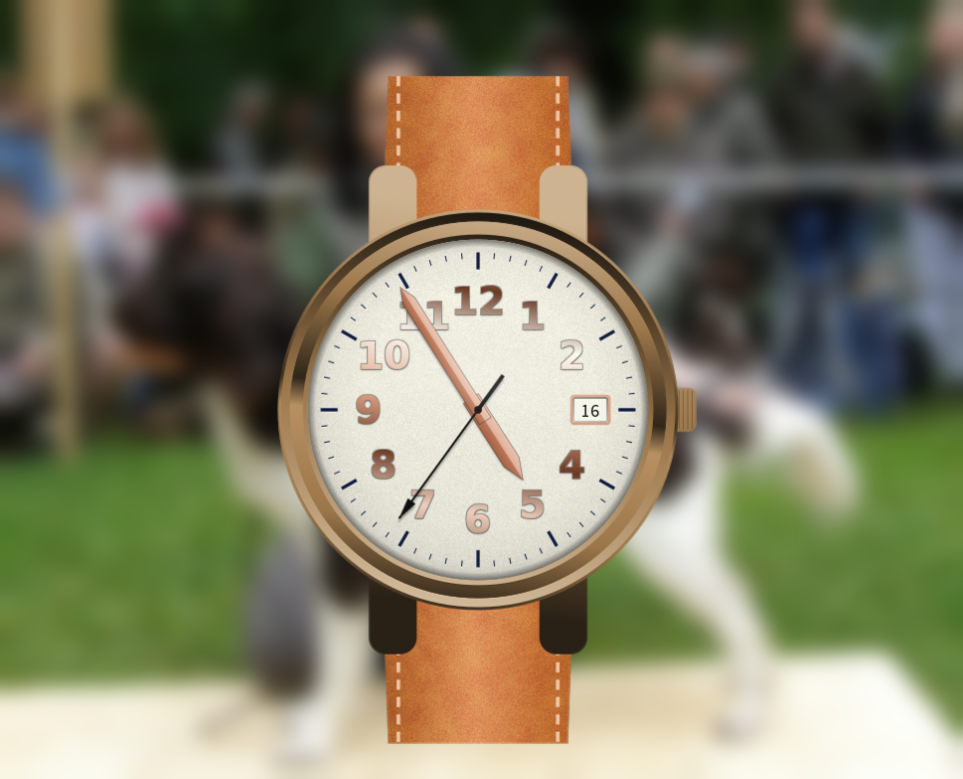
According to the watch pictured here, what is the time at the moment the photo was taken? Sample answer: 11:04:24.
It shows 4:54:36
